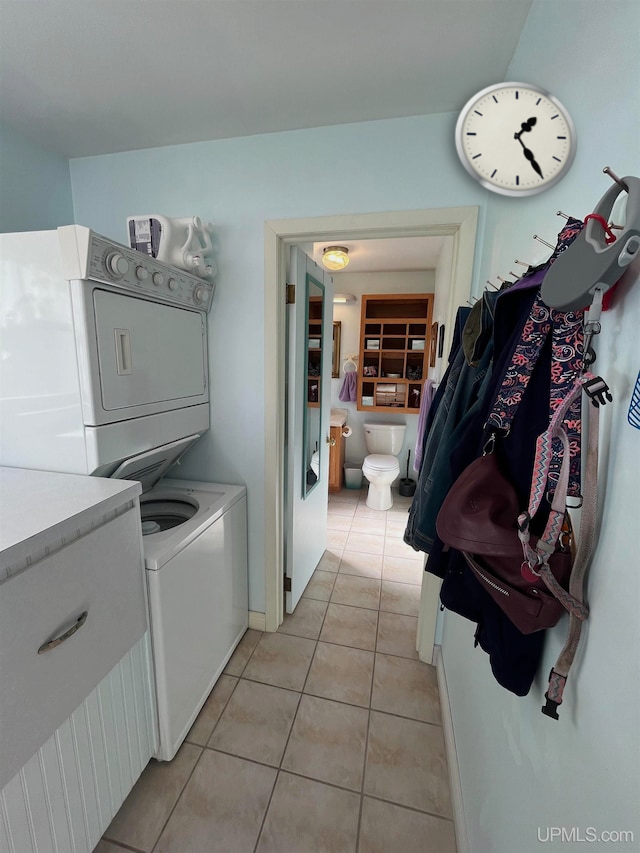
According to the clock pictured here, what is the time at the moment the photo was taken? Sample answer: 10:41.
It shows 1:25
